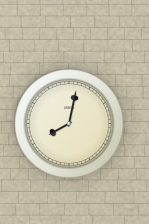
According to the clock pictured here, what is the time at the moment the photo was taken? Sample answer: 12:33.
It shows 8:02
